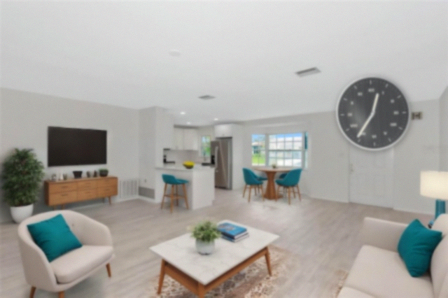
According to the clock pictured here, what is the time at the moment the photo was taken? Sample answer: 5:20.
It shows 12:36
